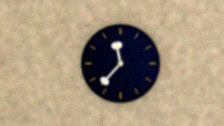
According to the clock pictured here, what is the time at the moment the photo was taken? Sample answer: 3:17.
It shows 11:37
